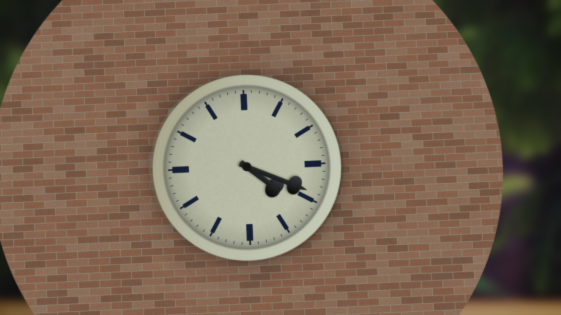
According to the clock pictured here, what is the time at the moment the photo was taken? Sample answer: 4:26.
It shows 4:19
